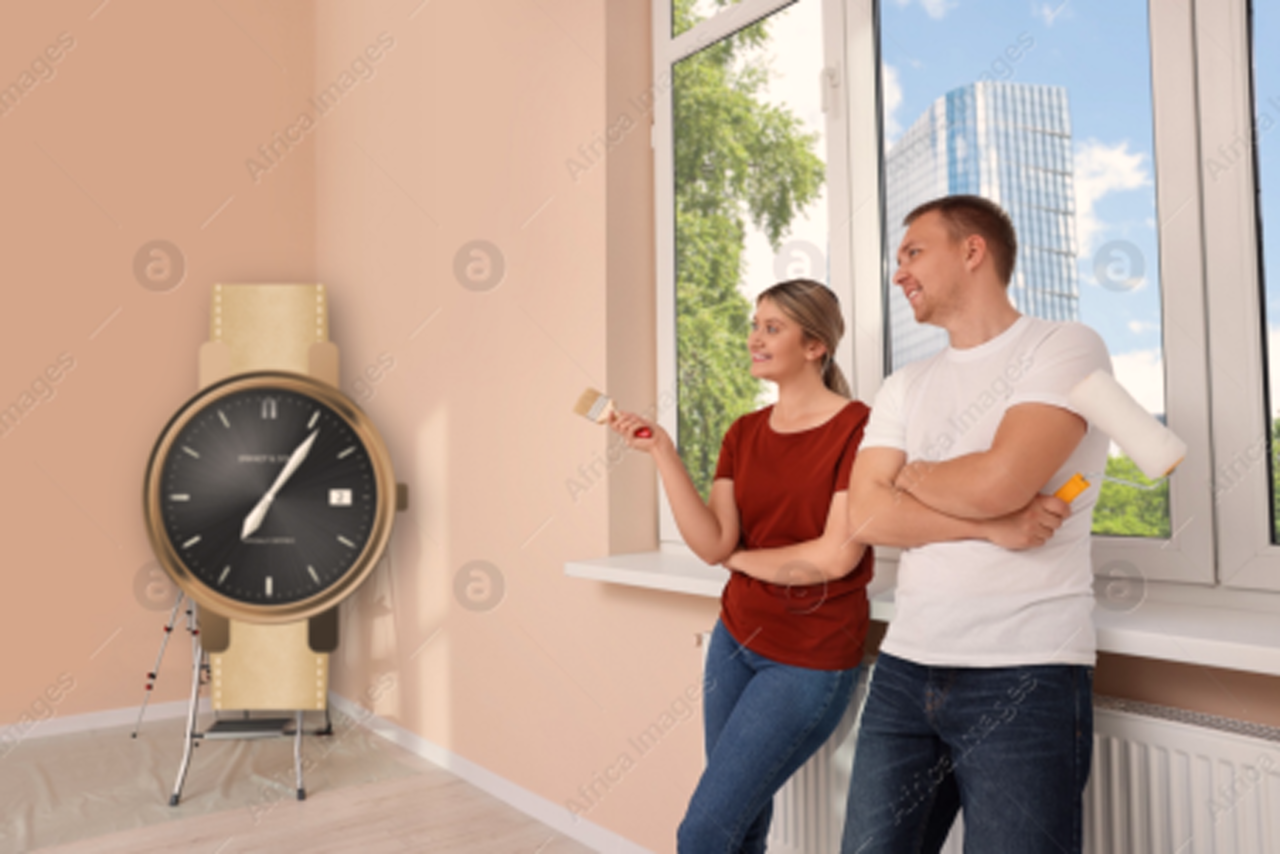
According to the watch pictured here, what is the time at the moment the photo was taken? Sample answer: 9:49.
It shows 7:06
